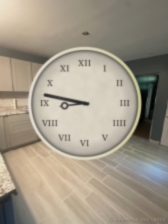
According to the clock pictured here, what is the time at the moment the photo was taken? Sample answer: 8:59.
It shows 8:47
